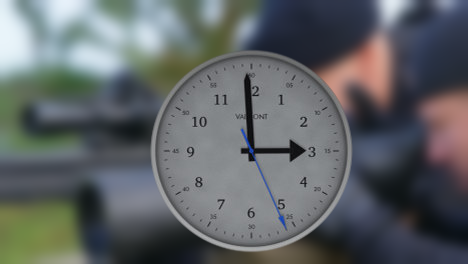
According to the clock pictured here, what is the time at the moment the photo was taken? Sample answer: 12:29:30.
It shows 2:59:26
